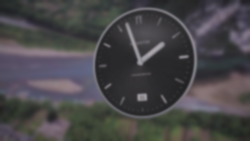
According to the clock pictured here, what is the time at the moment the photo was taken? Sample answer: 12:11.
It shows 1:57
